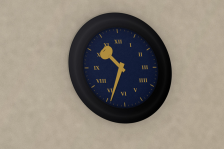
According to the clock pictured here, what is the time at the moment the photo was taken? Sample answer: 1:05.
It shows 10:34
